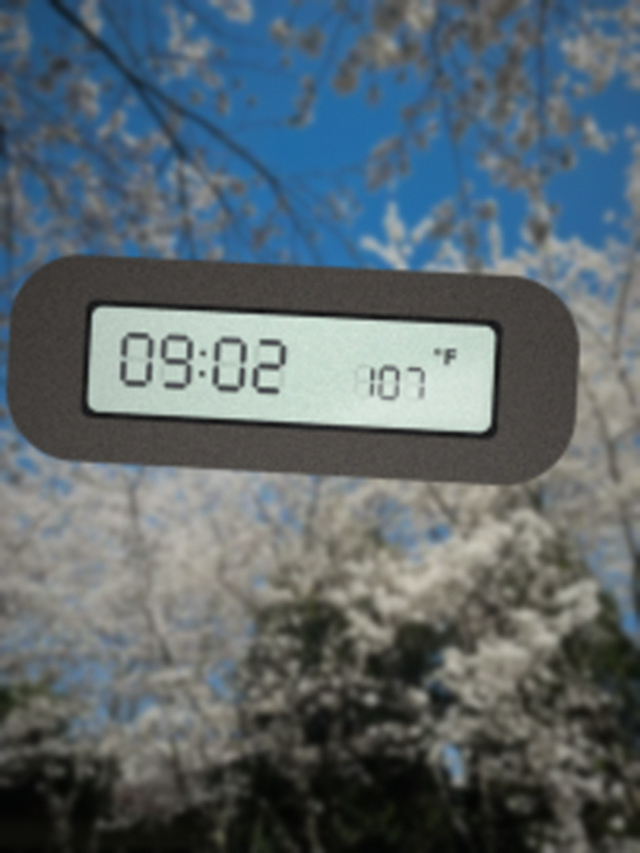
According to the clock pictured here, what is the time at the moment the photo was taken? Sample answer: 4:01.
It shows 9:02
